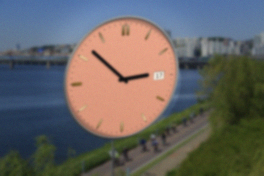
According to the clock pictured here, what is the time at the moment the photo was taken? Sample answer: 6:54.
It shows 2:52
